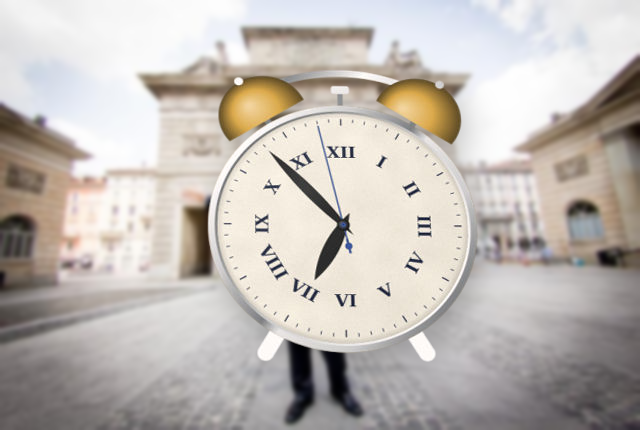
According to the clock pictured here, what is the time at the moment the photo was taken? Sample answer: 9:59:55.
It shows 6:52:58
